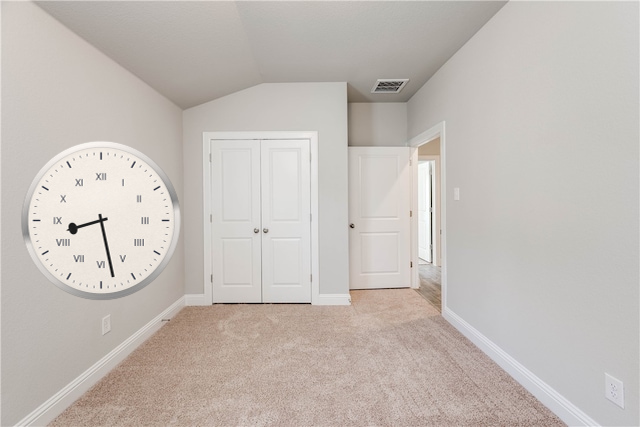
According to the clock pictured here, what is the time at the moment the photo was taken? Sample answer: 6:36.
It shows 8:28
